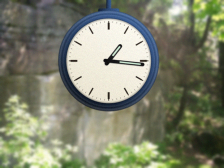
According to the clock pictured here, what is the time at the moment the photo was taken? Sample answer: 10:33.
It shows 1:16
